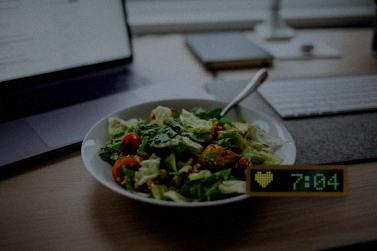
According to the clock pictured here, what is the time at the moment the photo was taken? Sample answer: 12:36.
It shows 7:04
